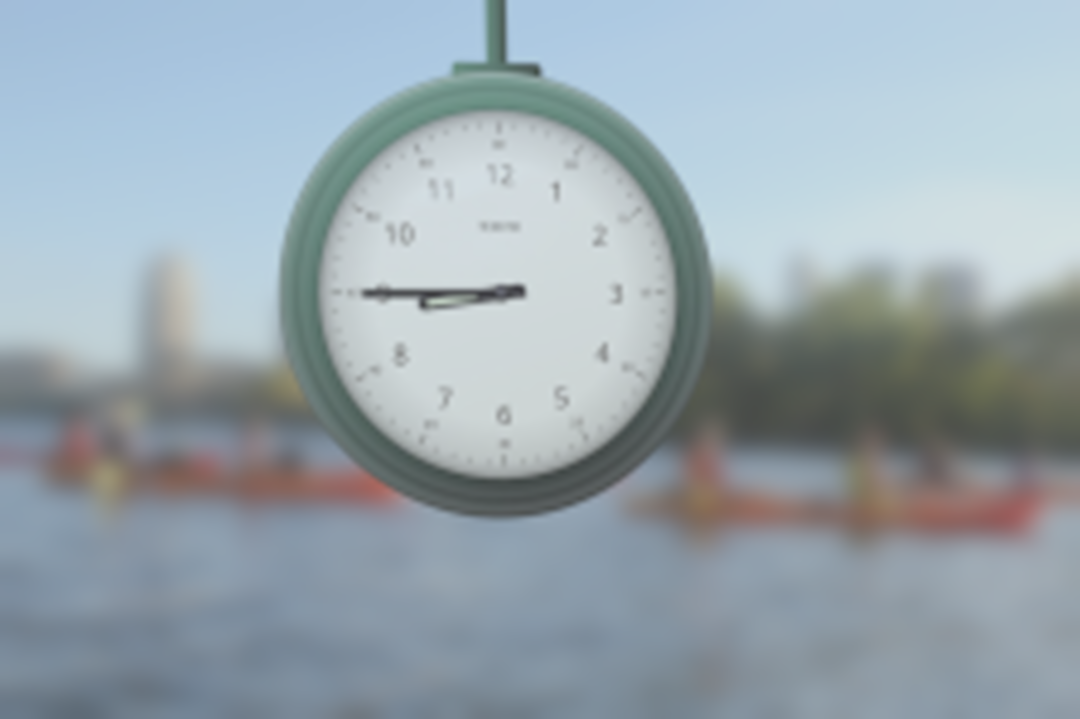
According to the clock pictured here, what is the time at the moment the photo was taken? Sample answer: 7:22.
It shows 8:45
